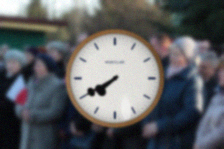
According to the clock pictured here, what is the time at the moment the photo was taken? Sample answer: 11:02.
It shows 7:40
